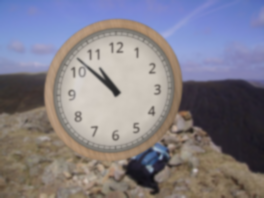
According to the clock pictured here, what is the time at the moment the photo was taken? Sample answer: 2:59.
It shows 10:52
